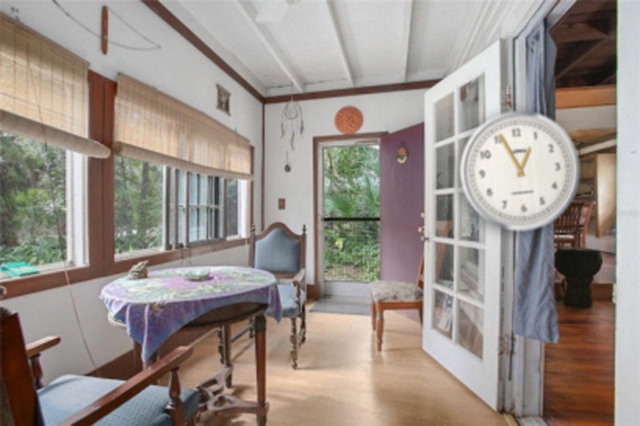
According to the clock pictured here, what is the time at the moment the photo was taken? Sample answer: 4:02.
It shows 12:56
